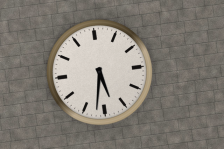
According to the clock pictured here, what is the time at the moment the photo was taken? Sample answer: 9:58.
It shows 5:32
